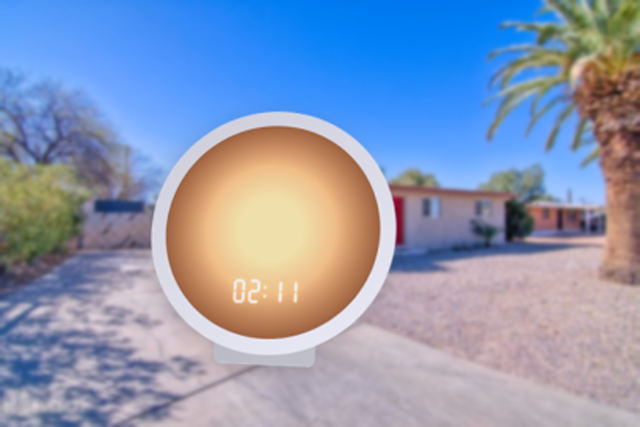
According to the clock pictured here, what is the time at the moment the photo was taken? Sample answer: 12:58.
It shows 2:11
